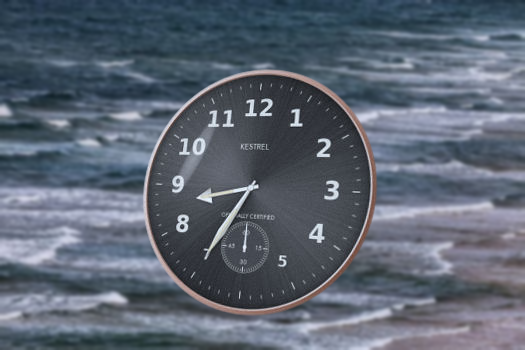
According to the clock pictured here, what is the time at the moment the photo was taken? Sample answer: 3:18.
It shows 8:35
